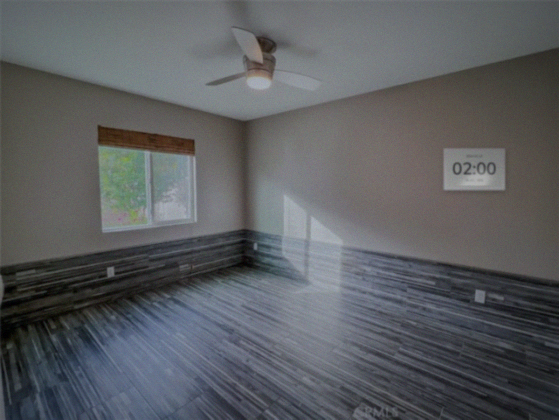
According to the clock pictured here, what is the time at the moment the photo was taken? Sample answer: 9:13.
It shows 2:00
